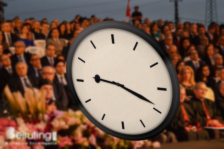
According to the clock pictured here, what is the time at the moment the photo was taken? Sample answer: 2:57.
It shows 9:19
